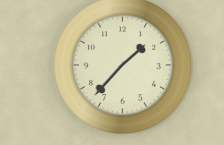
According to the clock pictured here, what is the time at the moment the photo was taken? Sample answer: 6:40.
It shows 1:37
